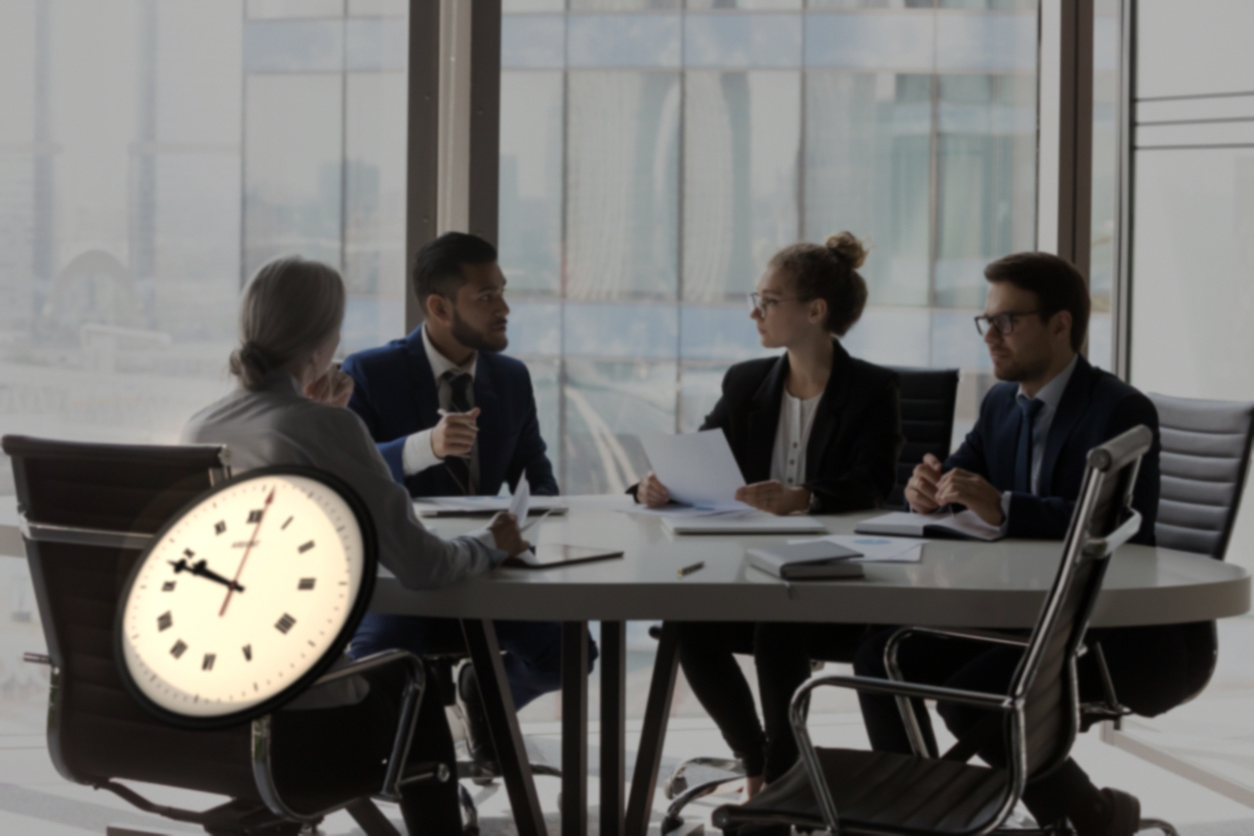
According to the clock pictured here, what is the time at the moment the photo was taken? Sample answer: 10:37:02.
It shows 9:48:01
